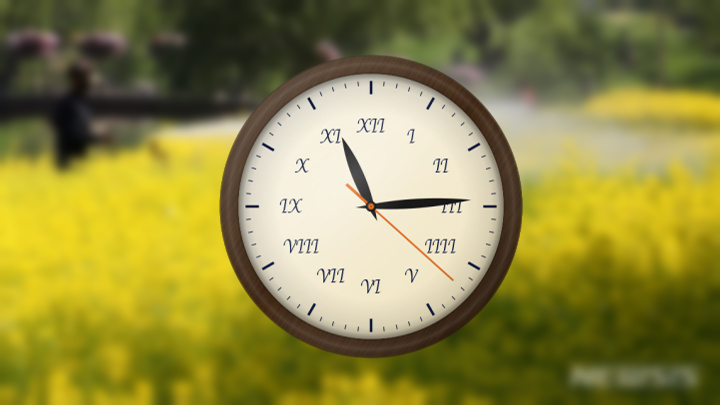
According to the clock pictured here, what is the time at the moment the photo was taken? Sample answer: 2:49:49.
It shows 11:14:22
